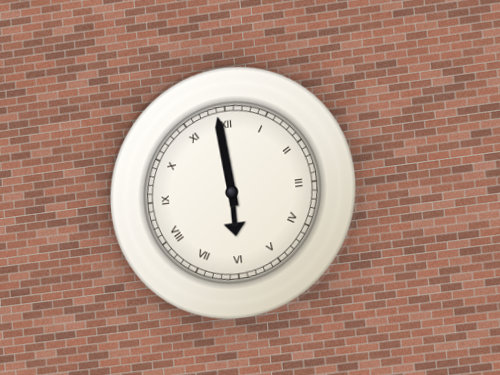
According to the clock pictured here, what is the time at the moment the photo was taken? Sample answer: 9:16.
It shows 5:59
